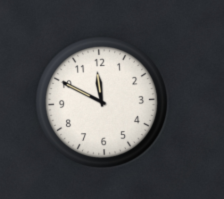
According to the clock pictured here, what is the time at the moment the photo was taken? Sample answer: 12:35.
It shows 11:50
